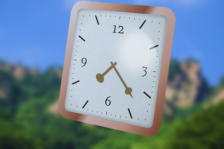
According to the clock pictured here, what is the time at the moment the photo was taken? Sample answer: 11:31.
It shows 7:23
